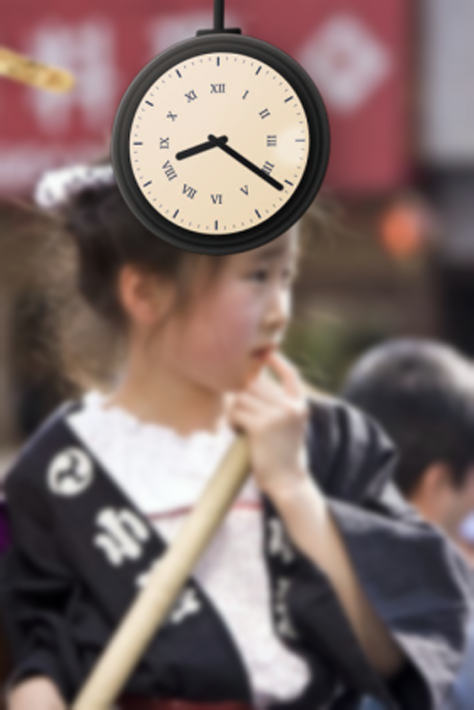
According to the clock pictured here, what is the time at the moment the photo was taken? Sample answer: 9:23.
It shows 8:21
